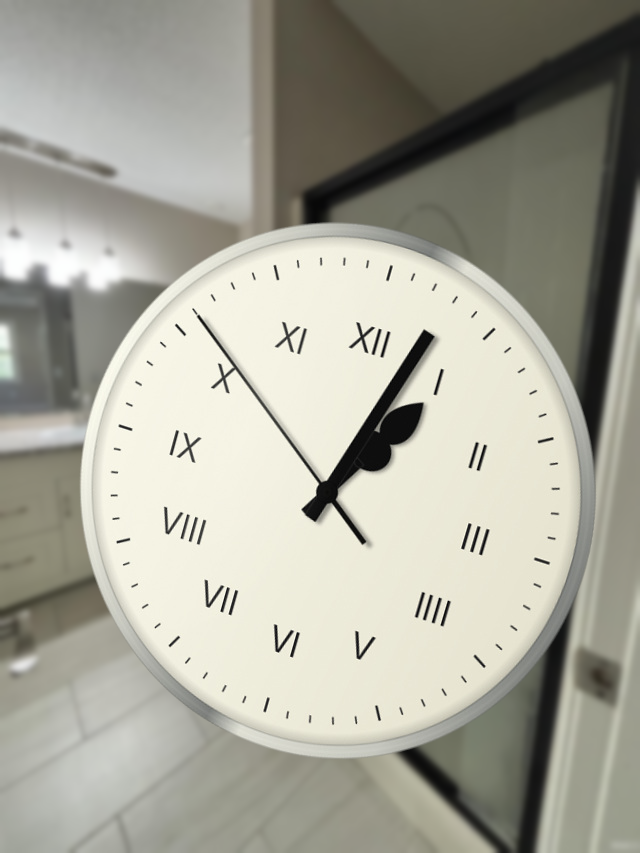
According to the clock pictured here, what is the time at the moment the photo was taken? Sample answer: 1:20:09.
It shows 1:02:51
